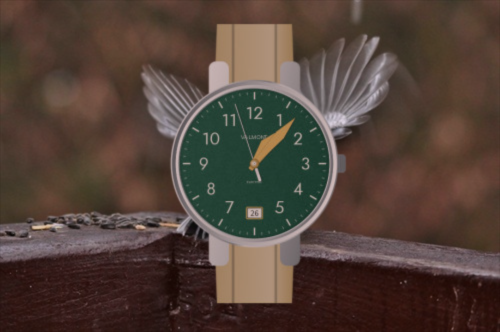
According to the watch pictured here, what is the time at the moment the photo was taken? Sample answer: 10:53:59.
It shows 1:06:57
